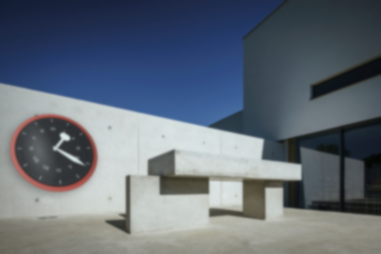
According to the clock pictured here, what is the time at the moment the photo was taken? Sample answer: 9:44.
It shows 1:21
